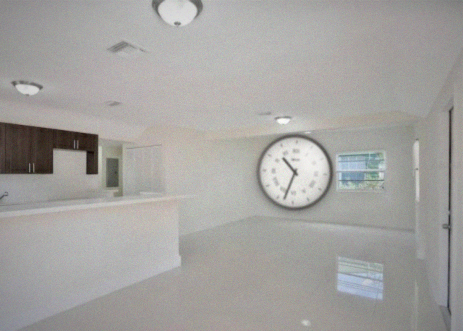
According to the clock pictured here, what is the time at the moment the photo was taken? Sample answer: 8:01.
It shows 10:33
